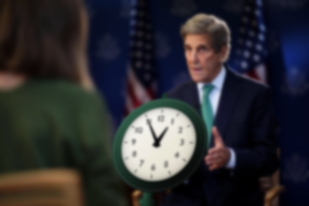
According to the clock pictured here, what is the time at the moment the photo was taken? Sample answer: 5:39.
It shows 12:55
